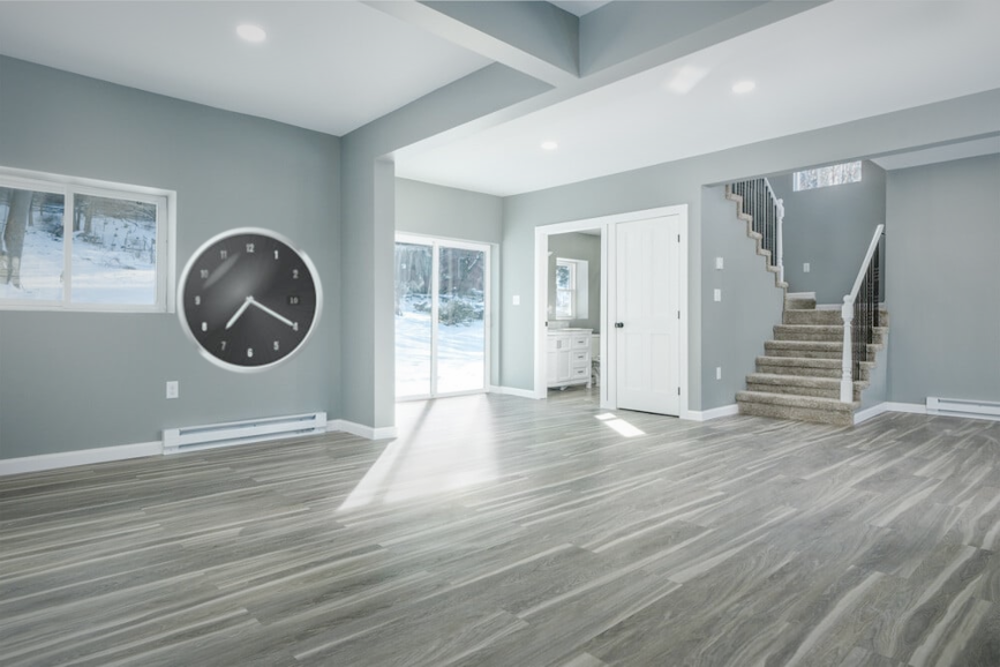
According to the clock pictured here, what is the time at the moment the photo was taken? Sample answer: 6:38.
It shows 7:20
